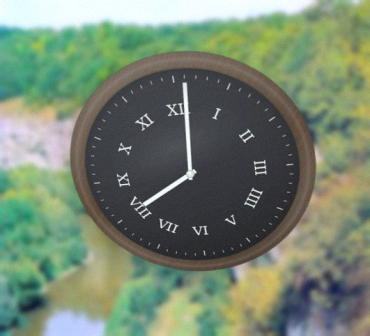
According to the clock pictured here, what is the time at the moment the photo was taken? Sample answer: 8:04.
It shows 8:01
